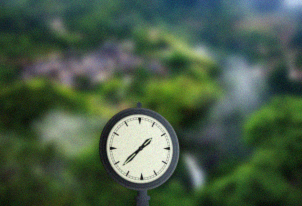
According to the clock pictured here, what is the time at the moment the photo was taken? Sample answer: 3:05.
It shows 1:38
